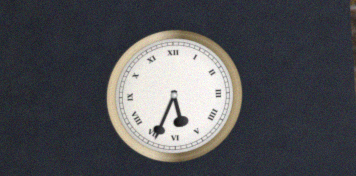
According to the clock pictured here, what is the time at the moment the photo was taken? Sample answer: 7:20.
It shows 5:34
